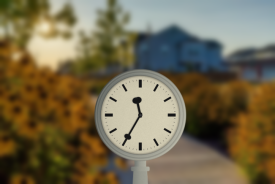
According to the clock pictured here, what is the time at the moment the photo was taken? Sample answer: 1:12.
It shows 11:35
